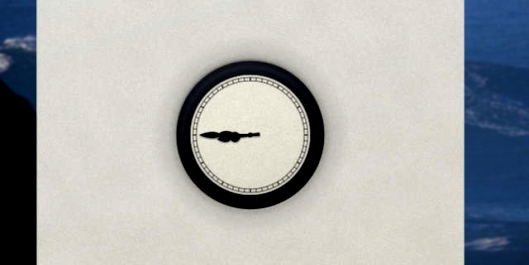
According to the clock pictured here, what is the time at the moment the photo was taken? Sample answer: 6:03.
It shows 8:45
